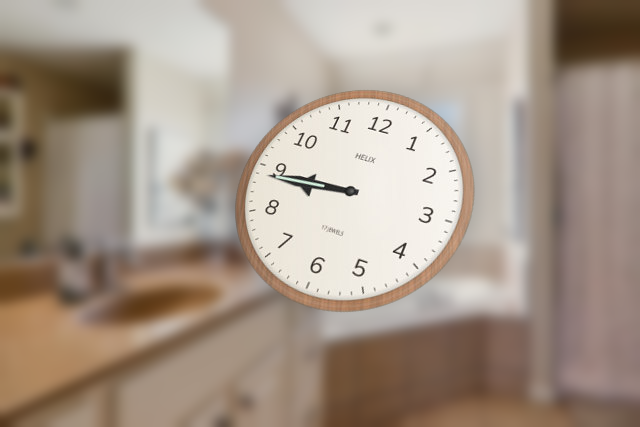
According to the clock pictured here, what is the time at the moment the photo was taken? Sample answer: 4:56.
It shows 8:44
